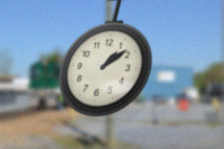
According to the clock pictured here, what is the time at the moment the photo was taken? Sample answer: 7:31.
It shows 1:08
